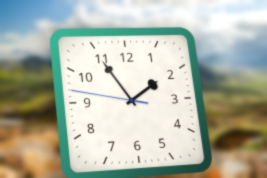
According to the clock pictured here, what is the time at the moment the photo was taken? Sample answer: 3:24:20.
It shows 1:54:47
